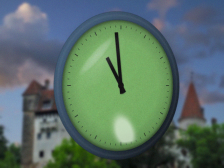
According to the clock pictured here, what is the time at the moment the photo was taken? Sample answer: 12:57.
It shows 10:59
